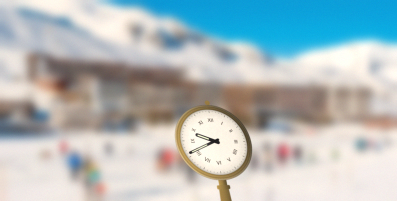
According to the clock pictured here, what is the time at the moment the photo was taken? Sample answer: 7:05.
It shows 9:41
